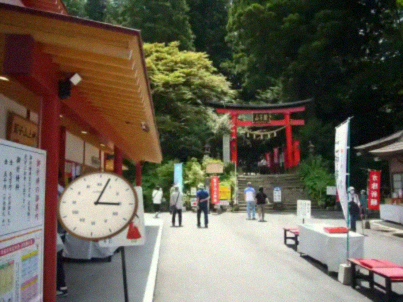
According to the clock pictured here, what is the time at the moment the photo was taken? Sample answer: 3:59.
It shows 3:03
